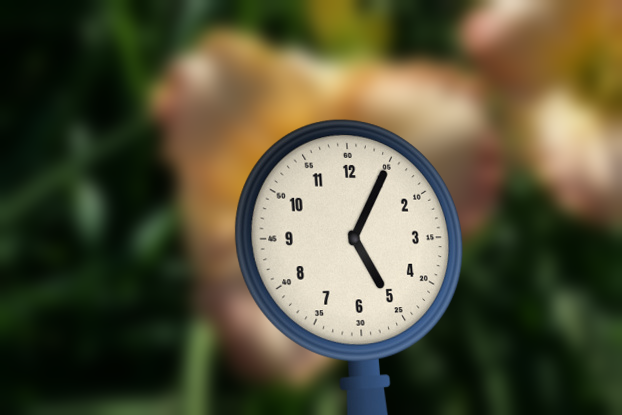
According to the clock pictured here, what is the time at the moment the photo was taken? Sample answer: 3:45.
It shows 5:05
